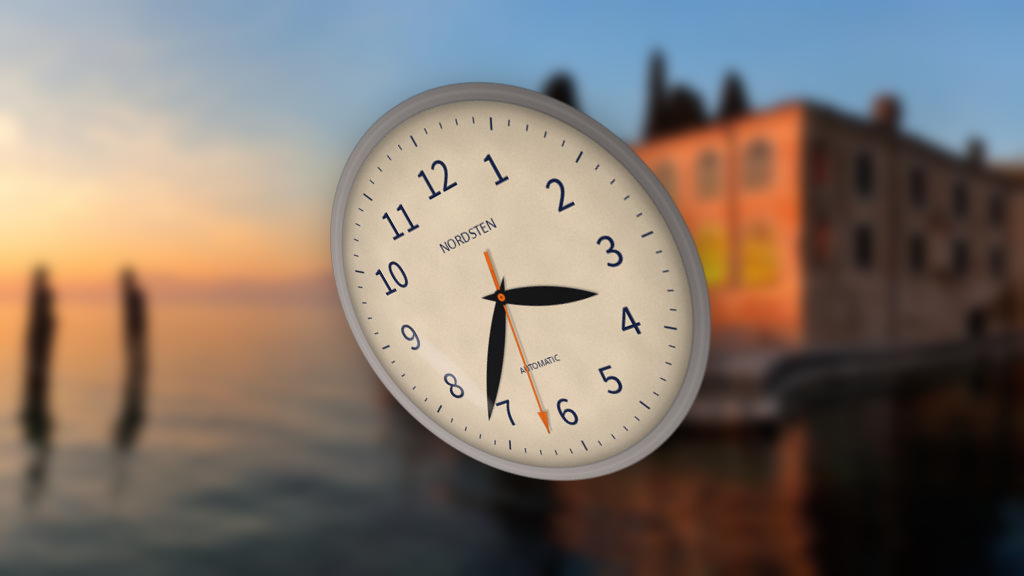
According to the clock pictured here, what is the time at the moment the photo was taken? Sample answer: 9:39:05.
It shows 3:36:32
